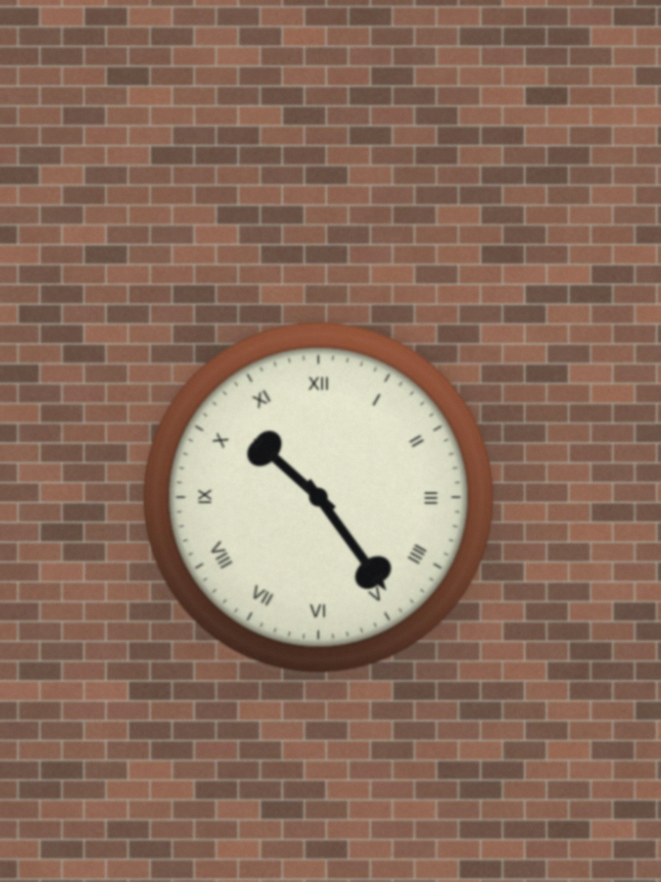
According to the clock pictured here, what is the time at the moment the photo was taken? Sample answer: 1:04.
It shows 10:24
